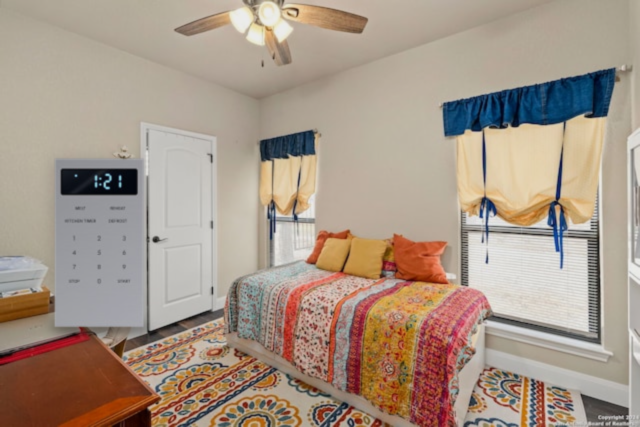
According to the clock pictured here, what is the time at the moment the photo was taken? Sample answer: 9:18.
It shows 1:21
